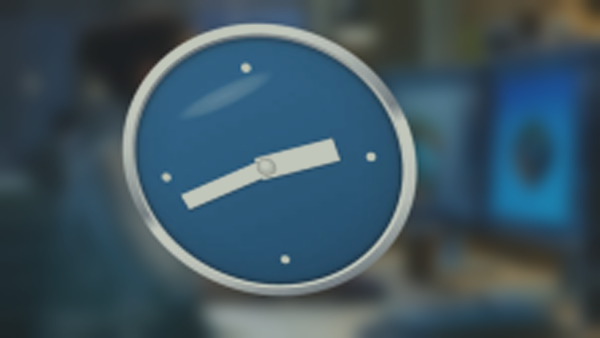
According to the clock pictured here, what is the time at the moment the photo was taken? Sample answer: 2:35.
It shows 2:42
